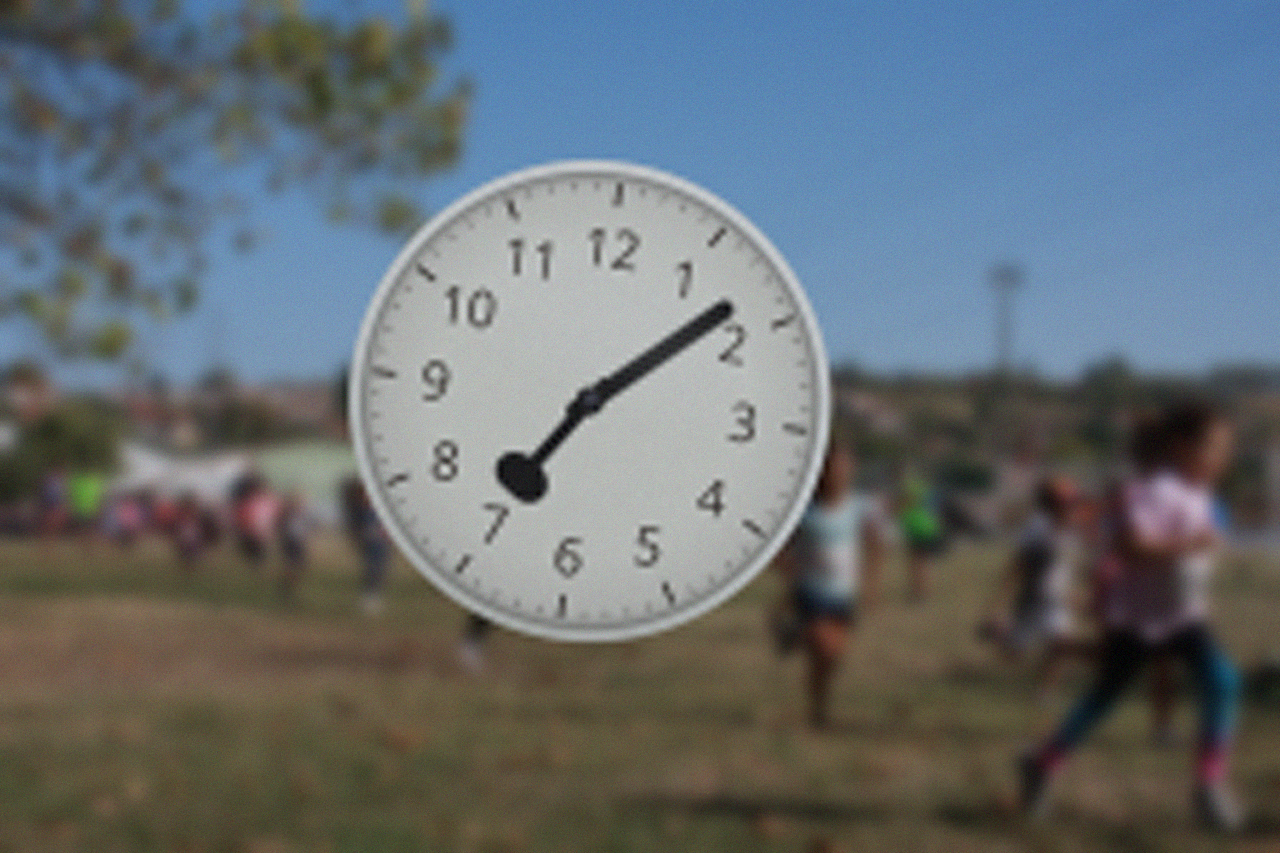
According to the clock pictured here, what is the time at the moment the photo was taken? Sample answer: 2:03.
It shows 7:08
